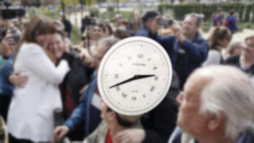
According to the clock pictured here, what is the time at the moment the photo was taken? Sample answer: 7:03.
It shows 2:41
